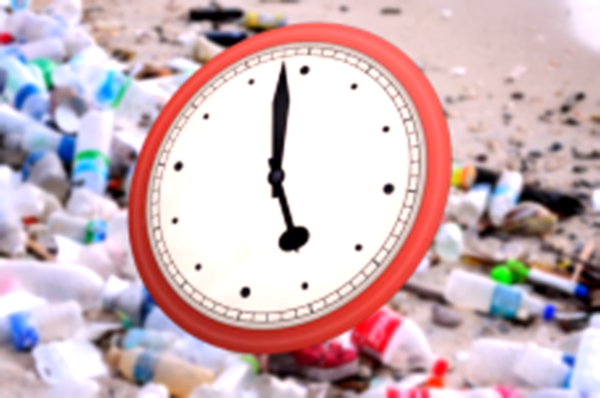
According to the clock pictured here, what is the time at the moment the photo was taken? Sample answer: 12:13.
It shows 4:58
